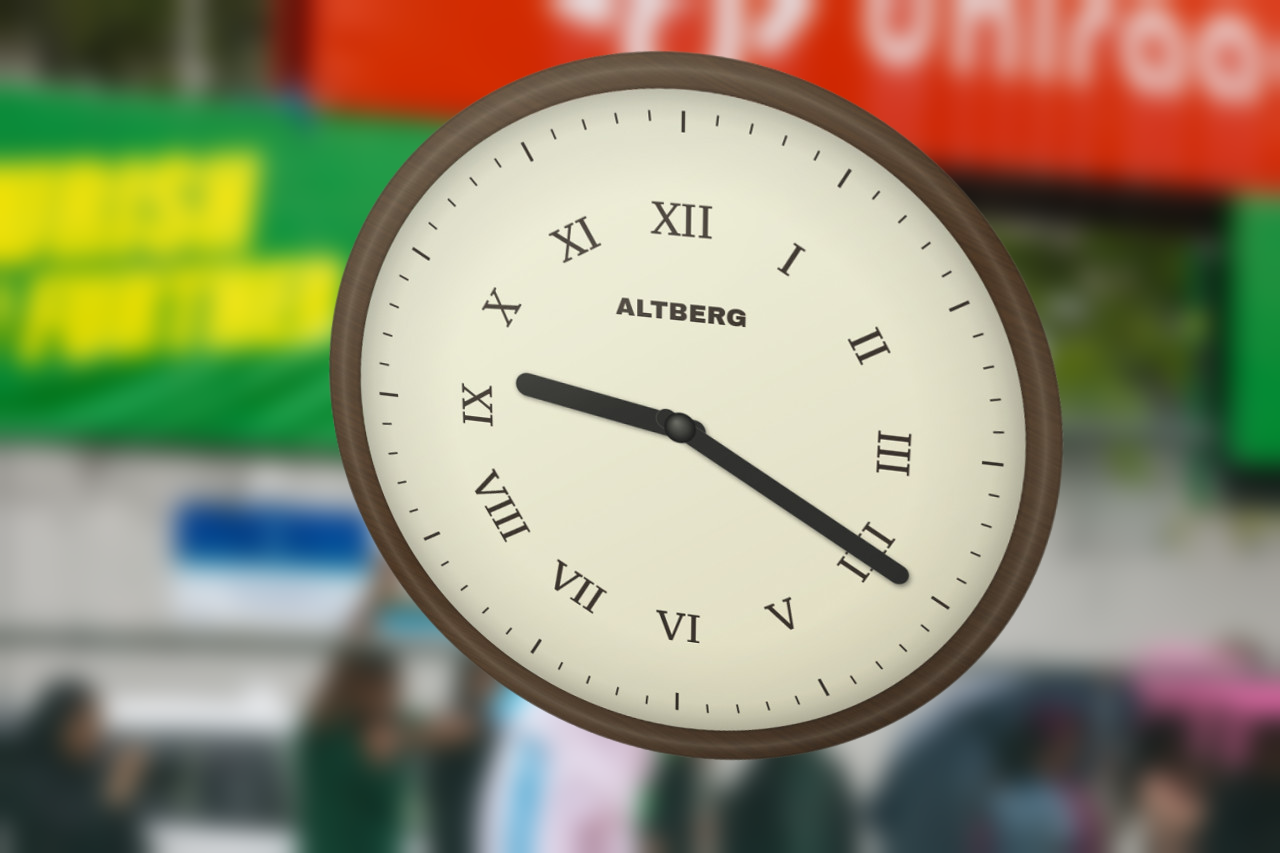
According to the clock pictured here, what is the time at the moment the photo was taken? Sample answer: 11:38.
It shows 9:20
